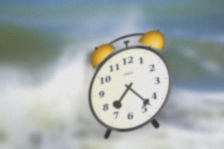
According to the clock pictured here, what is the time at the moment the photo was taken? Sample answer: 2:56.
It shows 7:23
